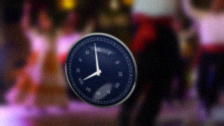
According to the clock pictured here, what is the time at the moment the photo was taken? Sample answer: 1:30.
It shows 7:59
